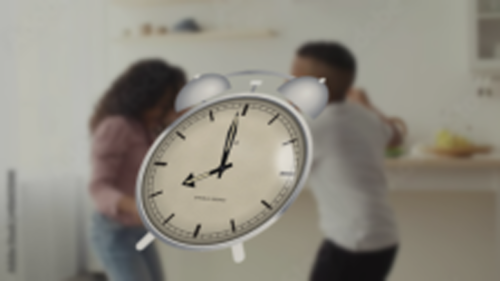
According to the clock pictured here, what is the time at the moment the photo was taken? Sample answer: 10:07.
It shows 7:59
